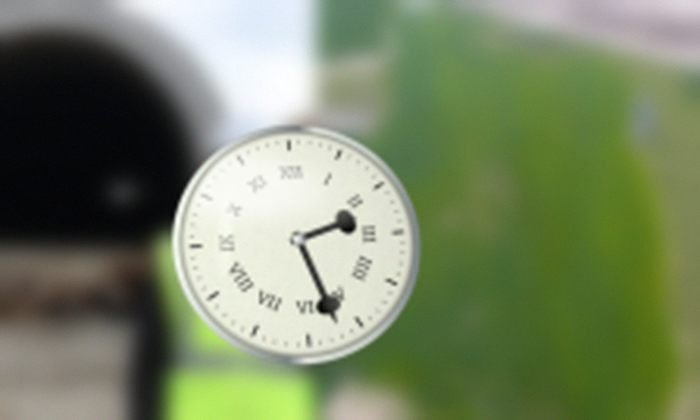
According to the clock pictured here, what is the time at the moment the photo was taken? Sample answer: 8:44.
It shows 2:27
